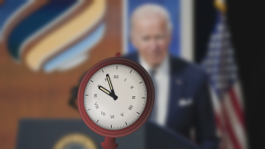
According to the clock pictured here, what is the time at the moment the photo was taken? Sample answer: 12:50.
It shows 9:56
